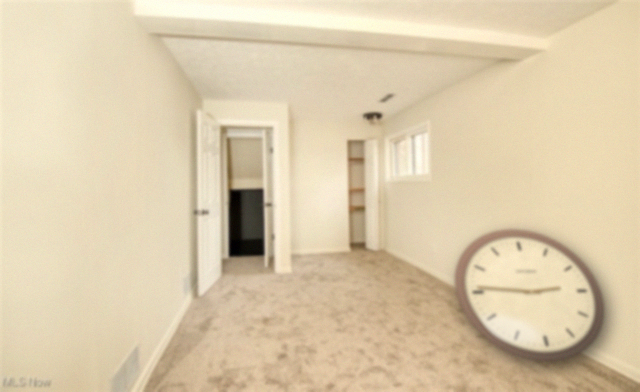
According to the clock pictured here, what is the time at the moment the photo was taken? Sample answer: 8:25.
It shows 2:46
